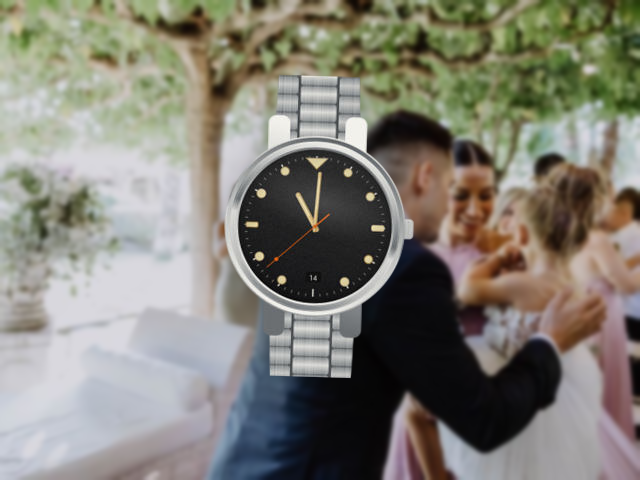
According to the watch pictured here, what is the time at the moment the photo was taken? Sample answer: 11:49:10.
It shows 11:00:38
